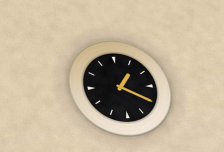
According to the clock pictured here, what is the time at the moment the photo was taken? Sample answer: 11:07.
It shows 1:20
